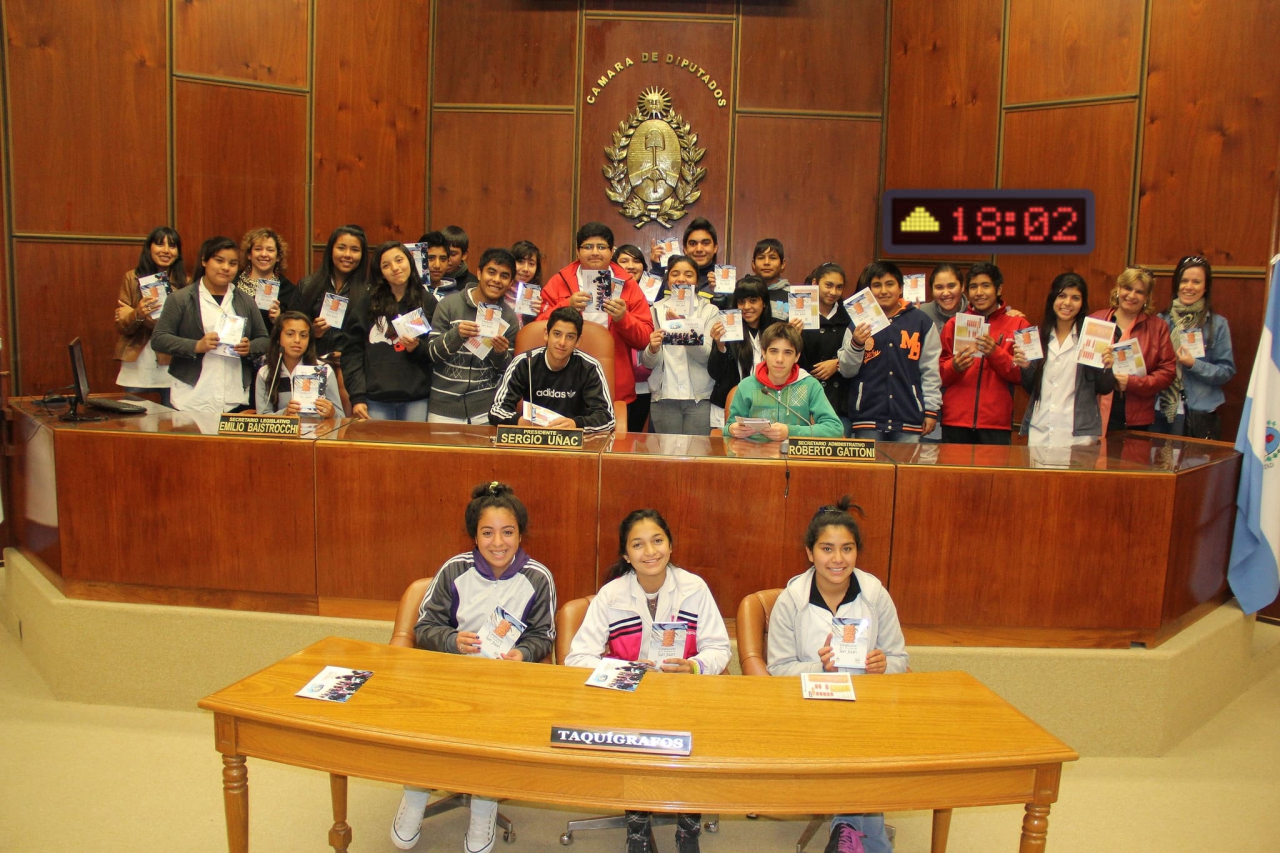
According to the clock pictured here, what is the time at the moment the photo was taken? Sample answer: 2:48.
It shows 18:02
